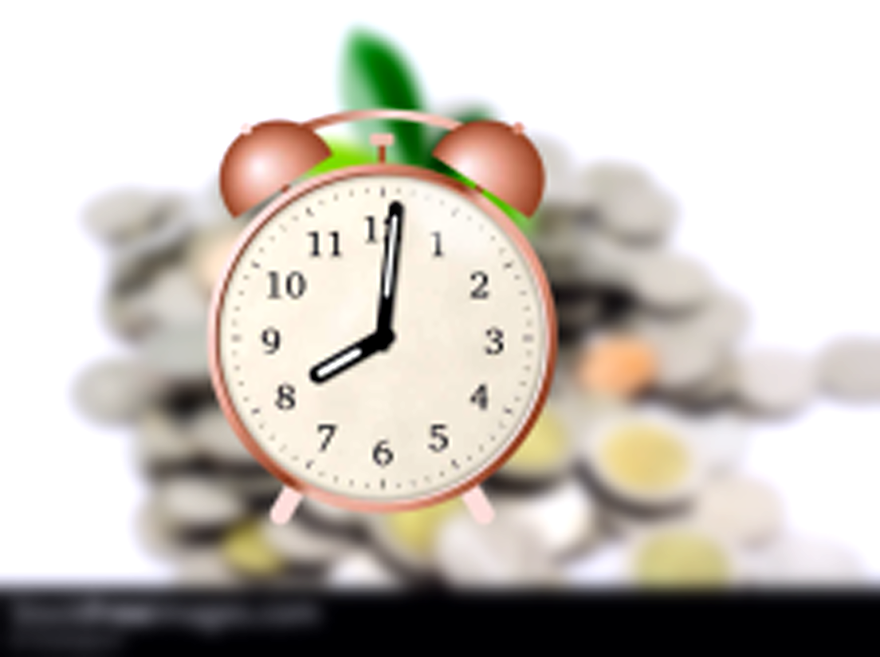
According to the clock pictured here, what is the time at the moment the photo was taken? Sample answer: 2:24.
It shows 8:01
